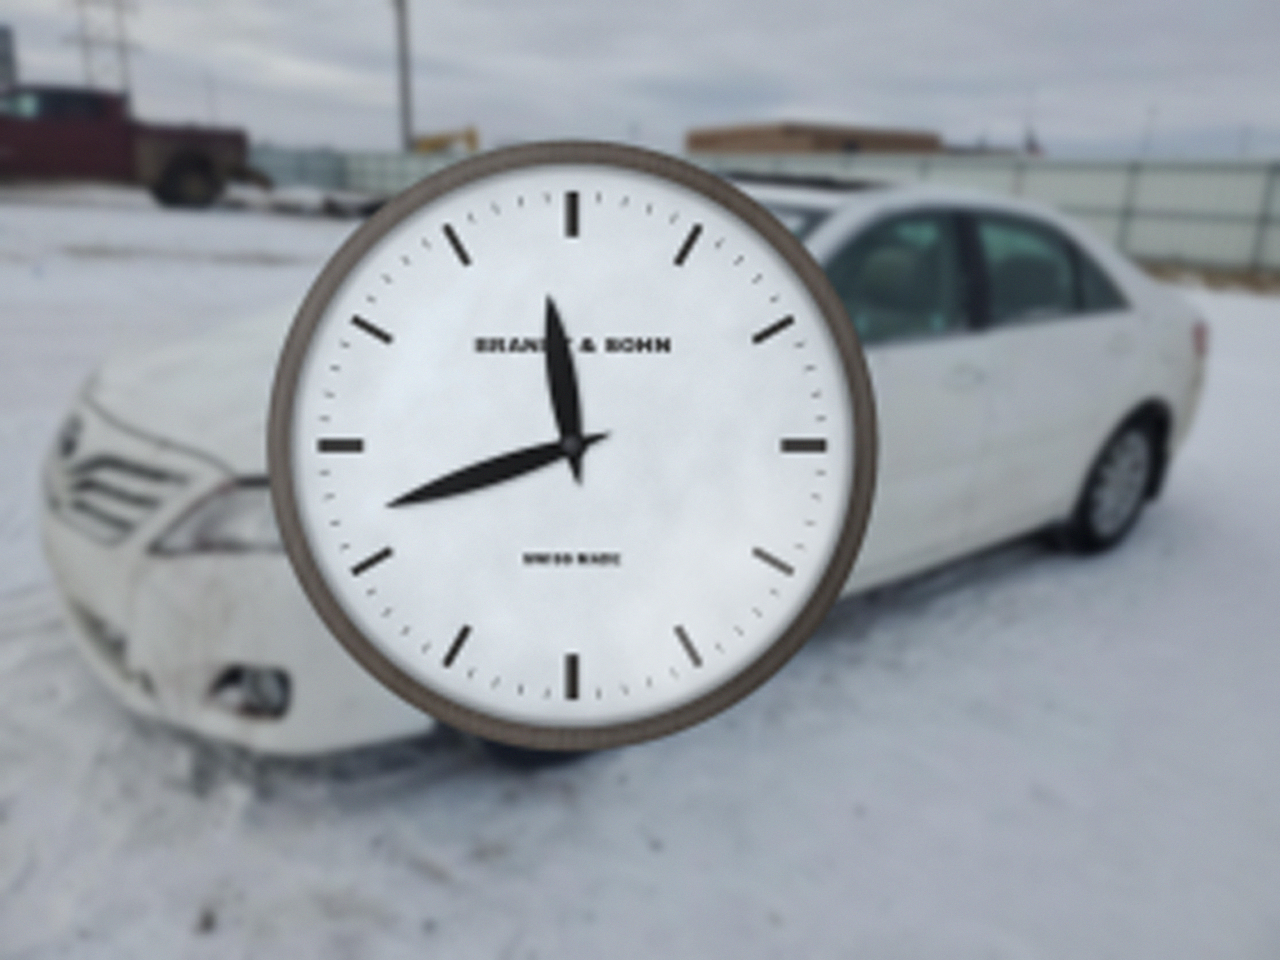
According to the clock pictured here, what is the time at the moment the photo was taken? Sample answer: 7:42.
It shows 11:42
